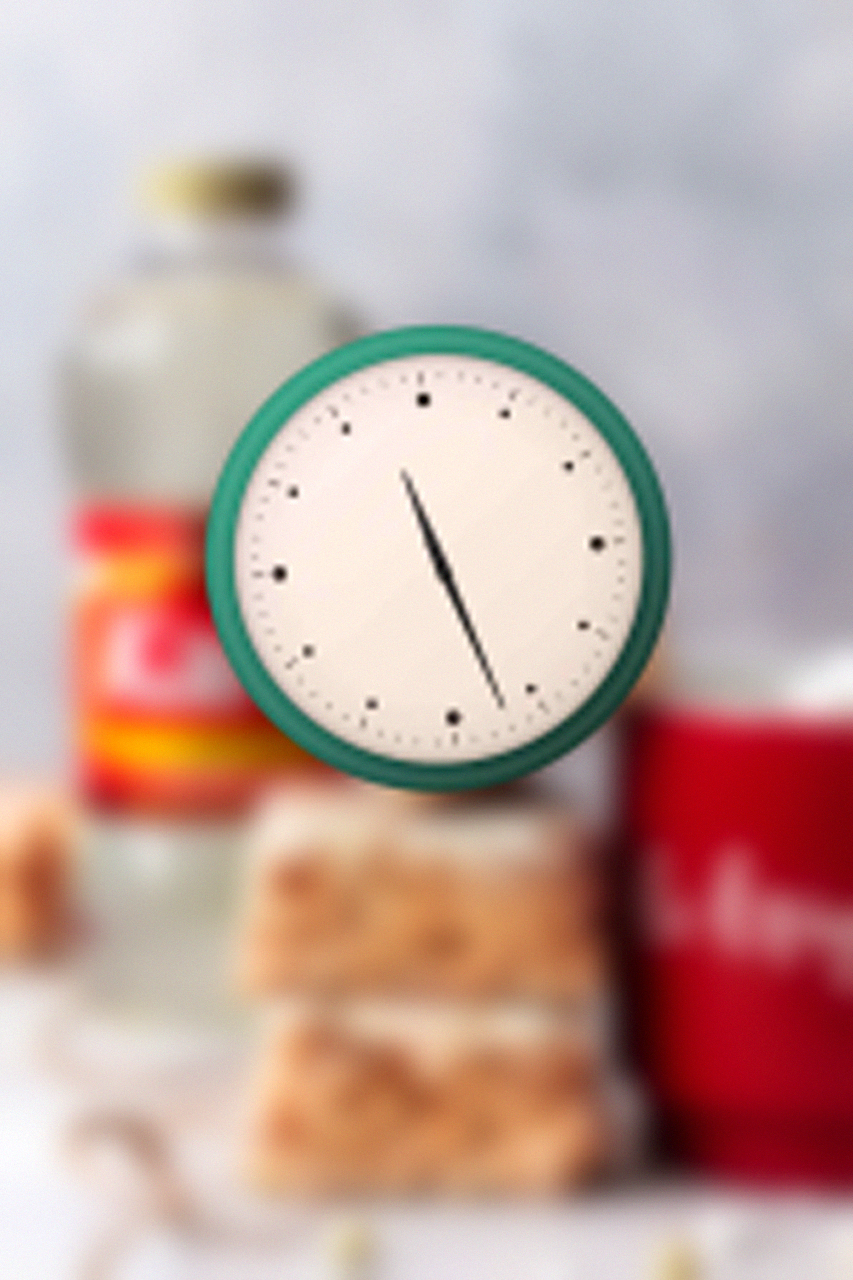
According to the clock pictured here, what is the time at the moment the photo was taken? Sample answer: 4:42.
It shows 11:27
